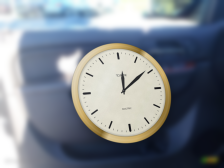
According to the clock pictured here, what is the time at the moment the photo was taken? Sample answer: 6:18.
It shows 12:09
